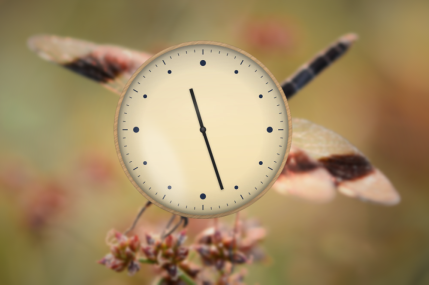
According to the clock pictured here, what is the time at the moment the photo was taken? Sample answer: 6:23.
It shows 11:27
